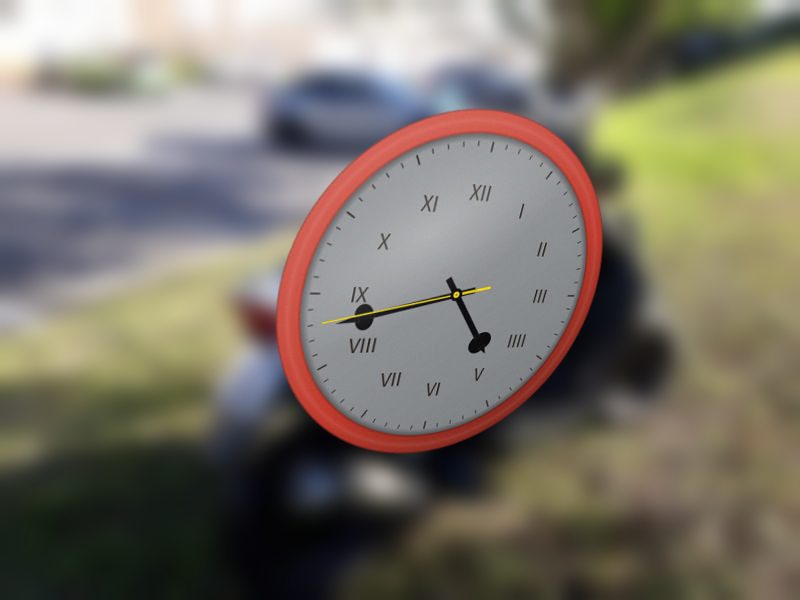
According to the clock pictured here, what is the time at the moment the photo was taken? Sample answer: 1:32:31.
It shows 4:42:43
